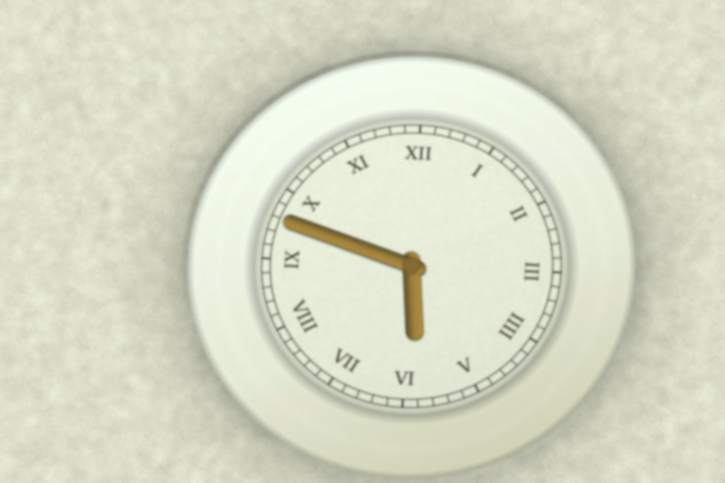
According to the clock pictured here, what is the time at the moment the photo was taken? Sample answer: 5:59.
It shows 5:48
